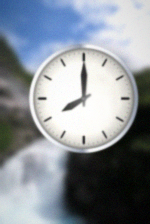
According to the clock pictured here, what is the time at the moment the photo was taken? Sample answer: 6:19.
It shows 8:00
